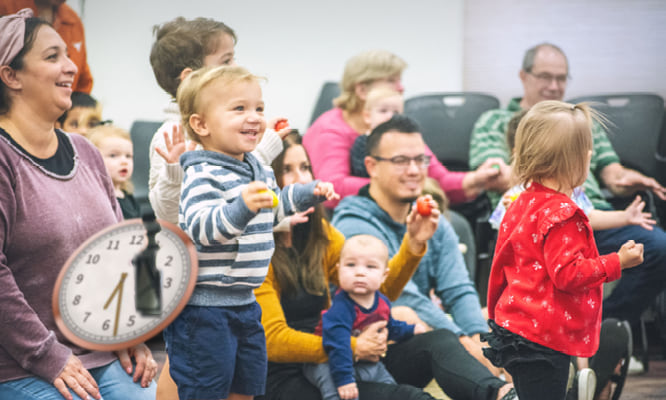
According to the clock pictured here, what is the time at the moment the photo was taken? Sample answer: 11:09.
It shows 6:28
